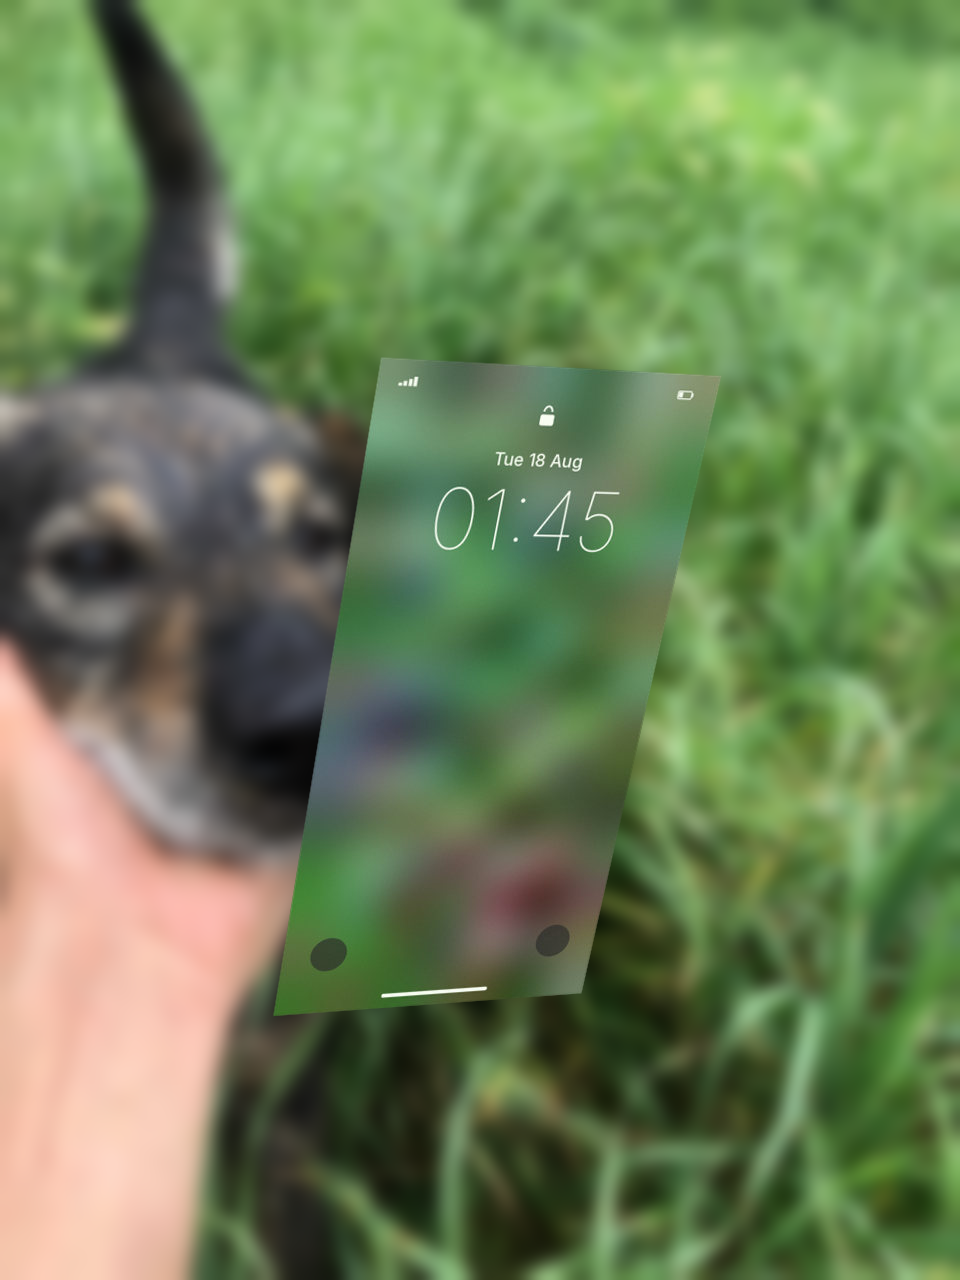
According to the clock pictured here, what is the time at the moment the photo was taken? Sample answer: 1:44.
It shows 1:45
